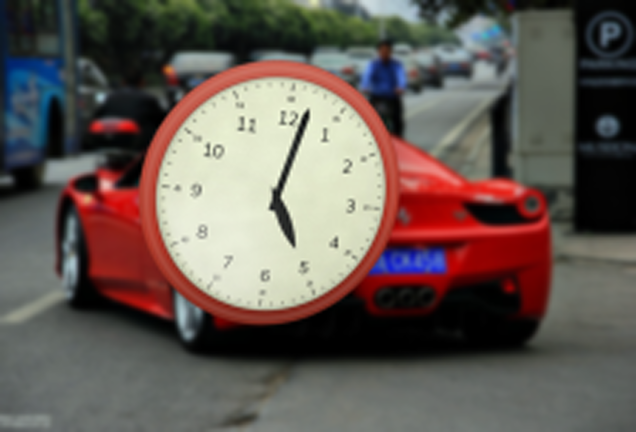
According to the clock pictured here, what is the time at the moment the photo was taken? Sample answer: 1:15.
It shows 5:02
